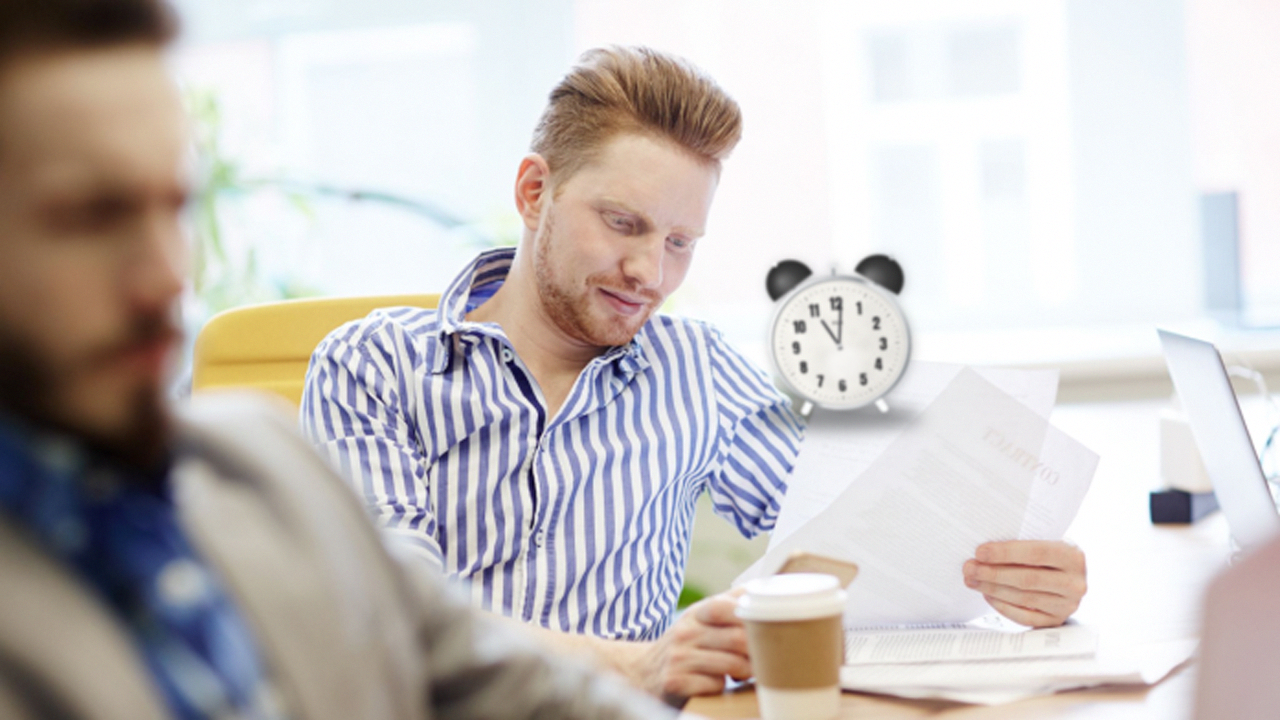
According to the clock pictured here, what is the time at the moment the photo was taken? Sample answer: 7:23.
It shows 11:01
